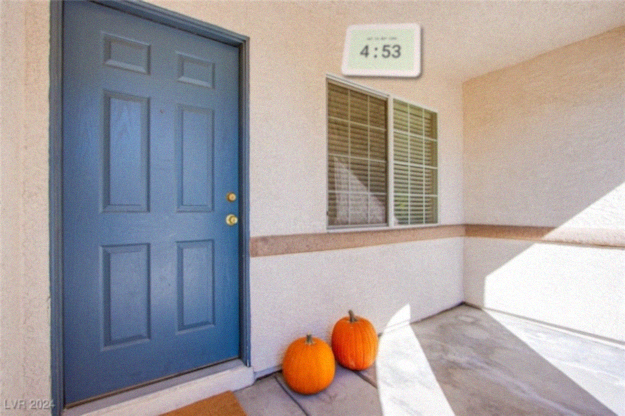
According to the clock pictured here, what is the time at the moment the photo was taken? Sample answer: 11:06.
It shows 4:53
